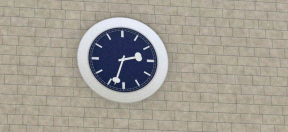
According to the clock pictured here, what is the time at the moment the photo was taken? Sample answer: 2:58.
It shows 2:33
